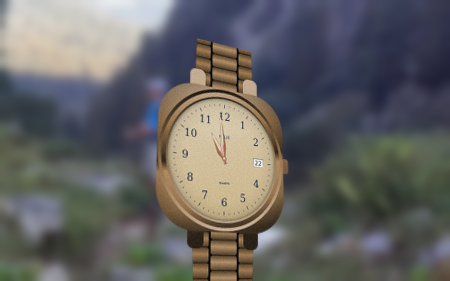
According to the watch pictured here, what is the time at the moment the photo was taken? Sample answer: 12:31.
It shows 10:59
